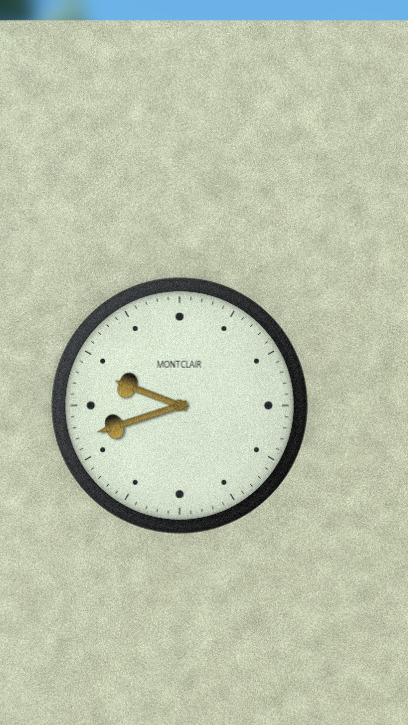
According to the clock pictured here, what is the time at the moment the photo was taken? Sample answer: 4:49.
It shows 9:42
